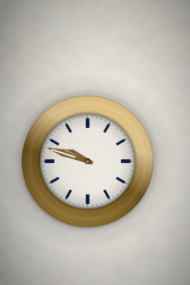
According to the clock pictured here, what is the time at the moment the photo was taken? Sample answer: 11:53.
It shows 9:48
